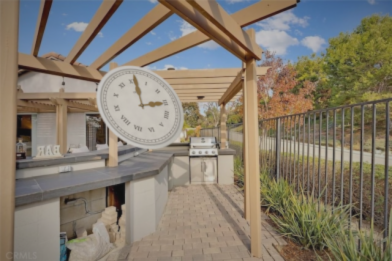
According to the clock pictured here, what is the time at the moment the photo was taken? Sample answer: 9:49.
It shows 3:01
